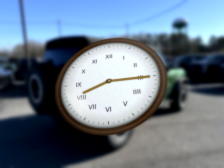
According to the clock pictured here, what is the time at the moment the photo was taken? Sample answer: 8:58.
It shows 8:15
